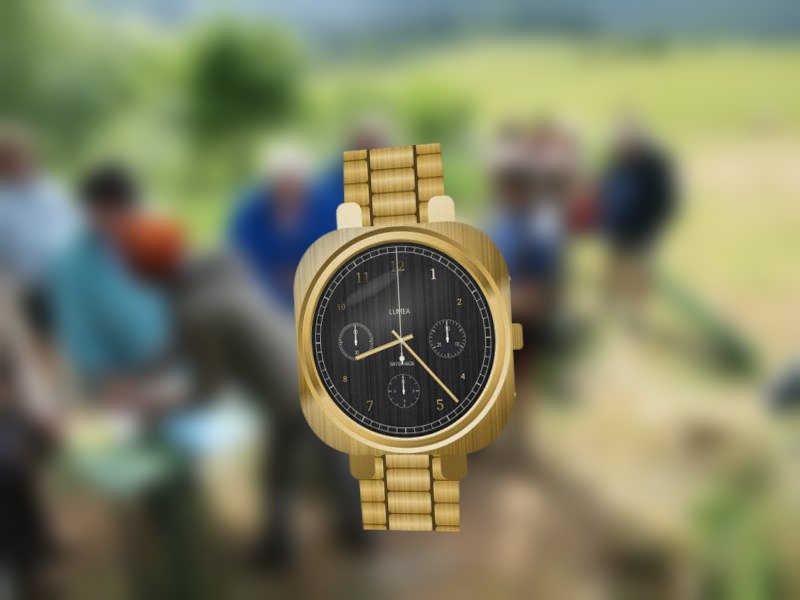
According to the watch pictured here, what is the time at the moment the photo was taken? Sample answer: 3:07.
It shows 8:23
